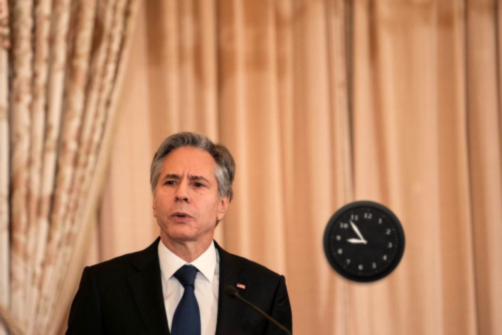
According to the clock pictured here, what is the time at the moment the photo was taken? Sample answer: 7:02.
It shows 8:53
